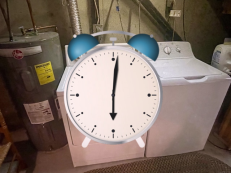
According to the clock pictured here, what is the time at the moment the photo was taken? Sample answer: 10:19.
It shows 6:01
